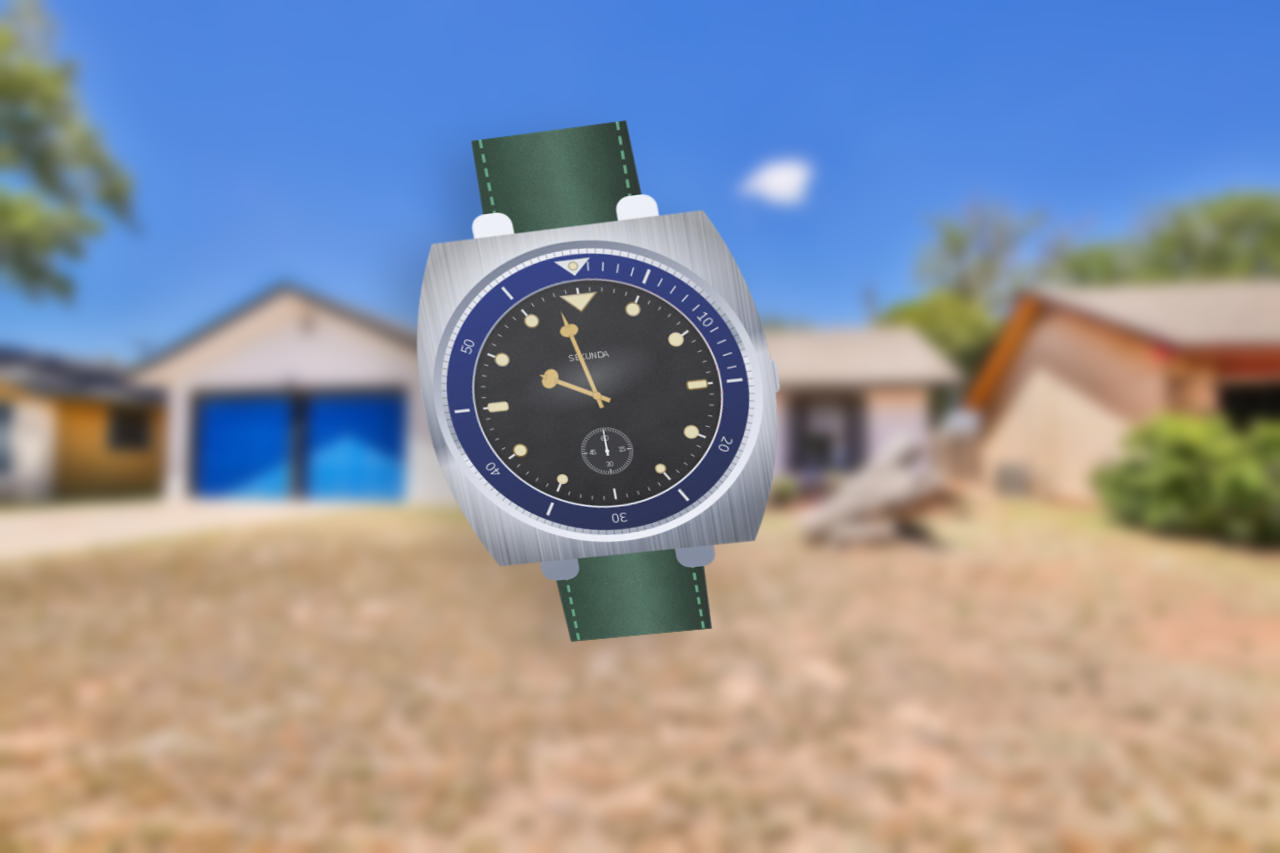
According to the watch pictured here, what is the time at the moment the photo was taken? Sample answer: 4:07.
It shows 9:58
